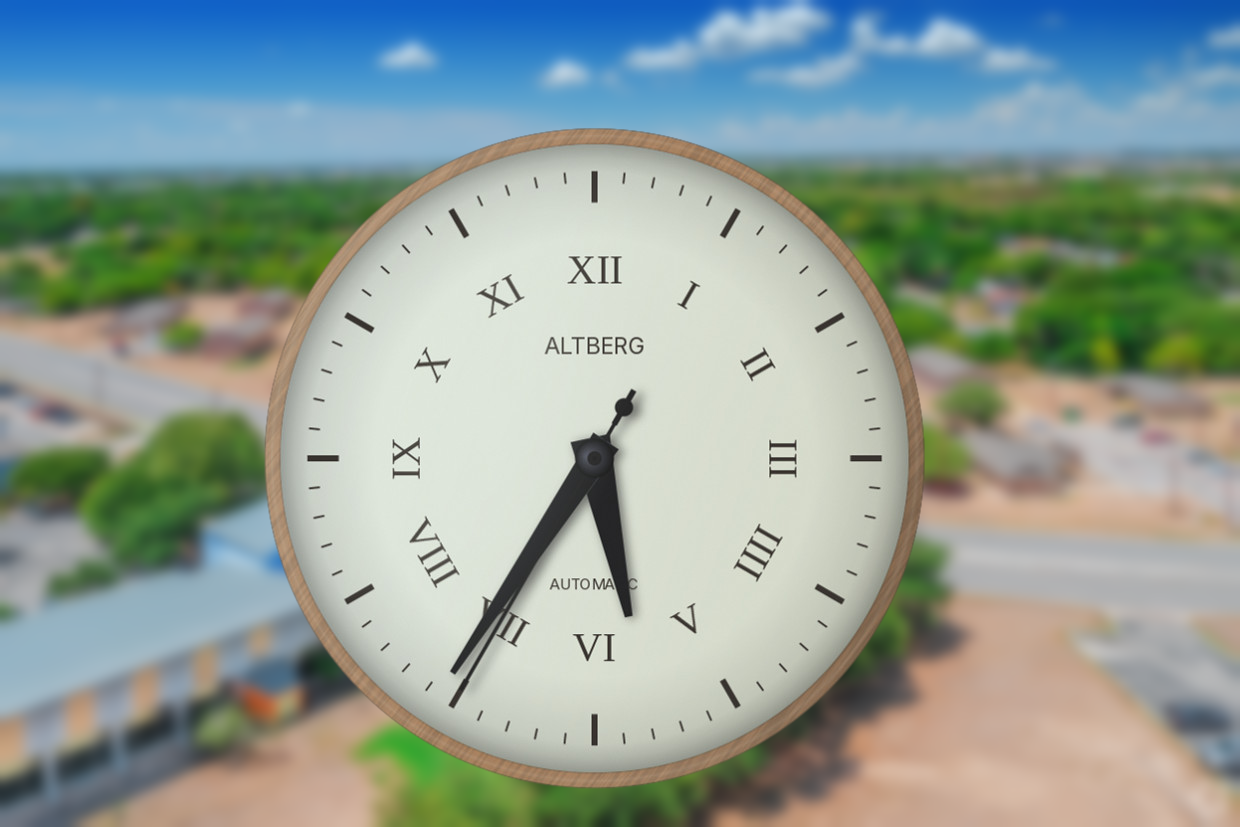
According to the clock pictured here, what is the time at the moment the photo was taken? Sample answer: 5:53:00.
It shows 5:35:35
